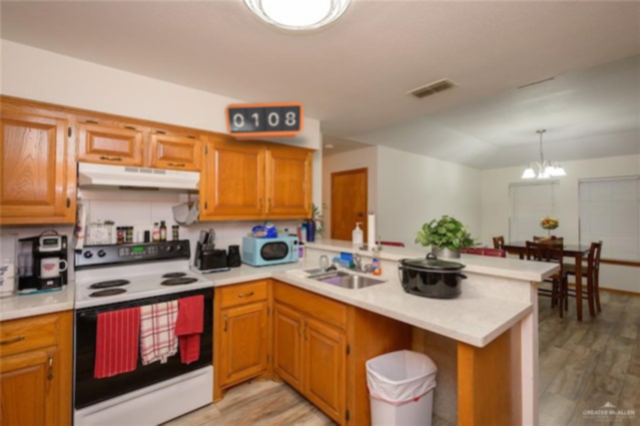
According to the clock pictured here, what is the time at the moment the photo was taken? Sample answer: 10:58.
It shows 1:08
